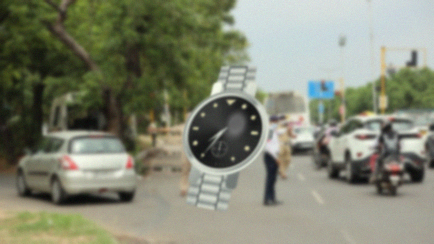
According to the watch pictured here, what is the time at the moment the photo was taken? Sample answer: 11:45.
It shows 7:35
